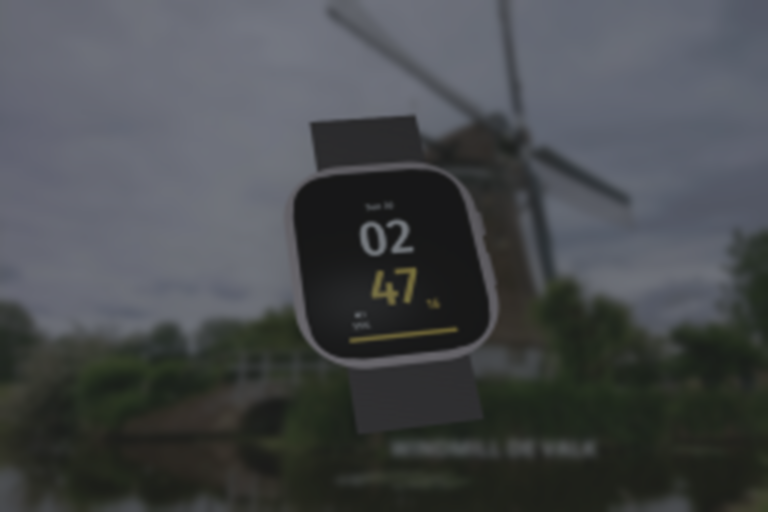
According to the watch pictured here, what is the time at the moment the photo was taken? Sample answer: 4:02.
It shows 2:47
